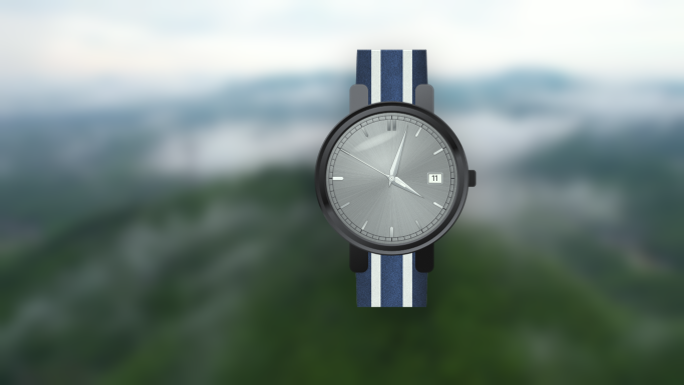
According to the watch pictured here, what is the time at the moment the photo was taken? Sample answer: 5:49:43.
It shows 4:02:50
